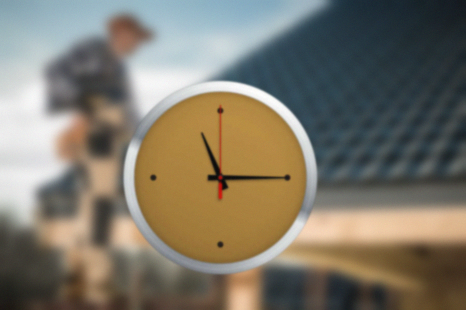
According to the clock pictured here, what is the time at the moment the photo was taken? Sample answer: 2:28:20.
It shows 11:15:00
